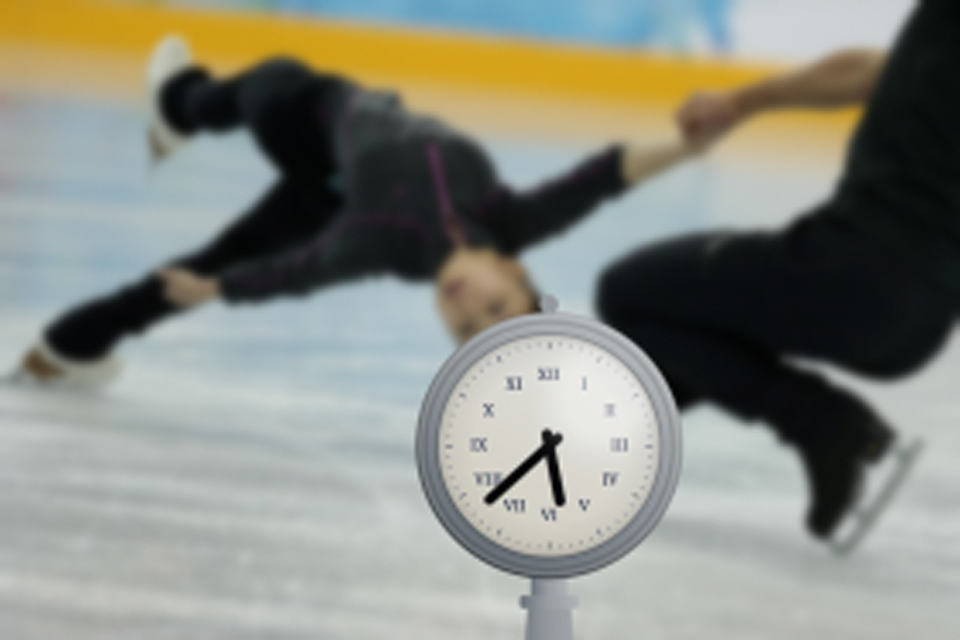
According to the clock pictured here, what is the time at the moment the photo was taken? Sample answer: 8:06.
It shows 5:38
